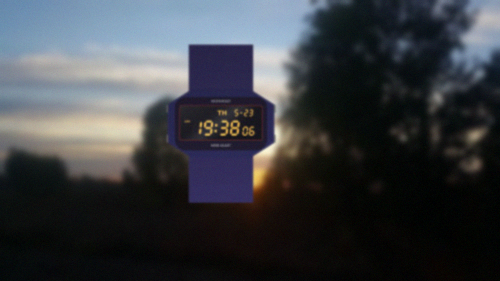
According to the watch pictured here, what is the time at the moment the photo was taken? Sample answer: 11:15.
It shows 19:38
